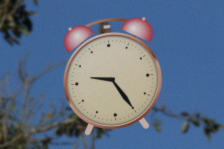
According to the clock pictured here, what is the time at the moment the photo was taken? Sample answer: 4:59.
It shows 9:25
